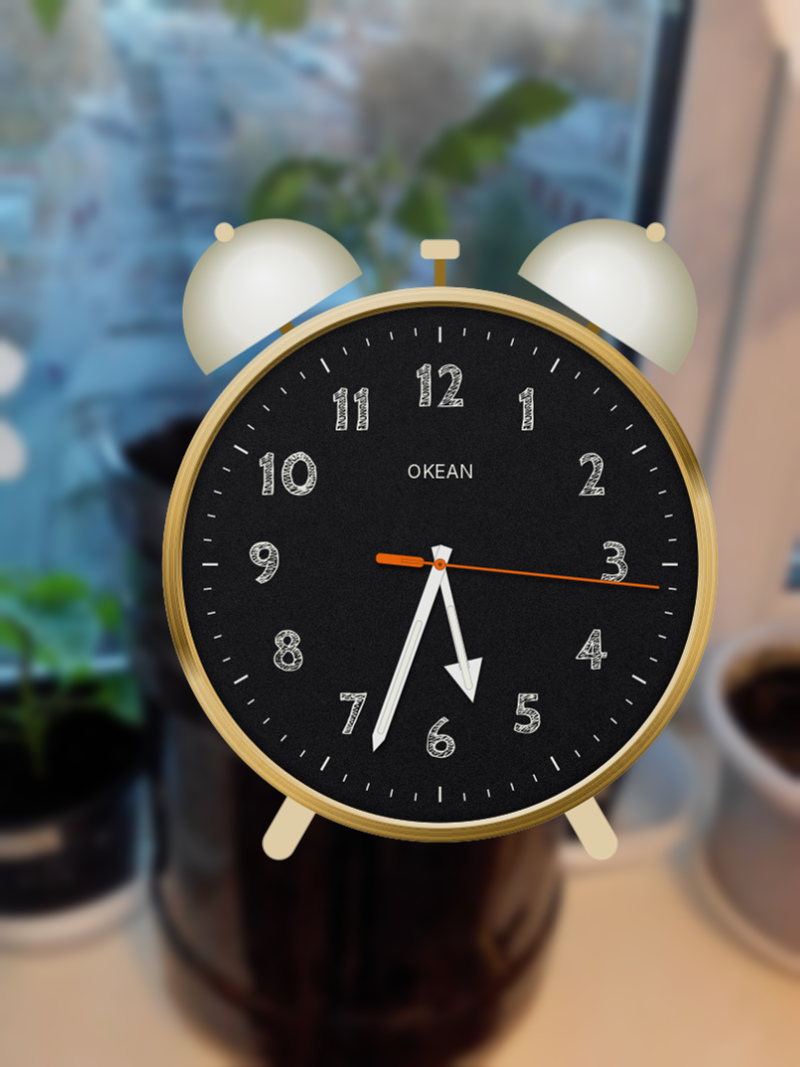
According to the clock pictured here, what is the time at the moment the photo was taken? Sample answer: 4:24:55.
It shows 5:33:16
